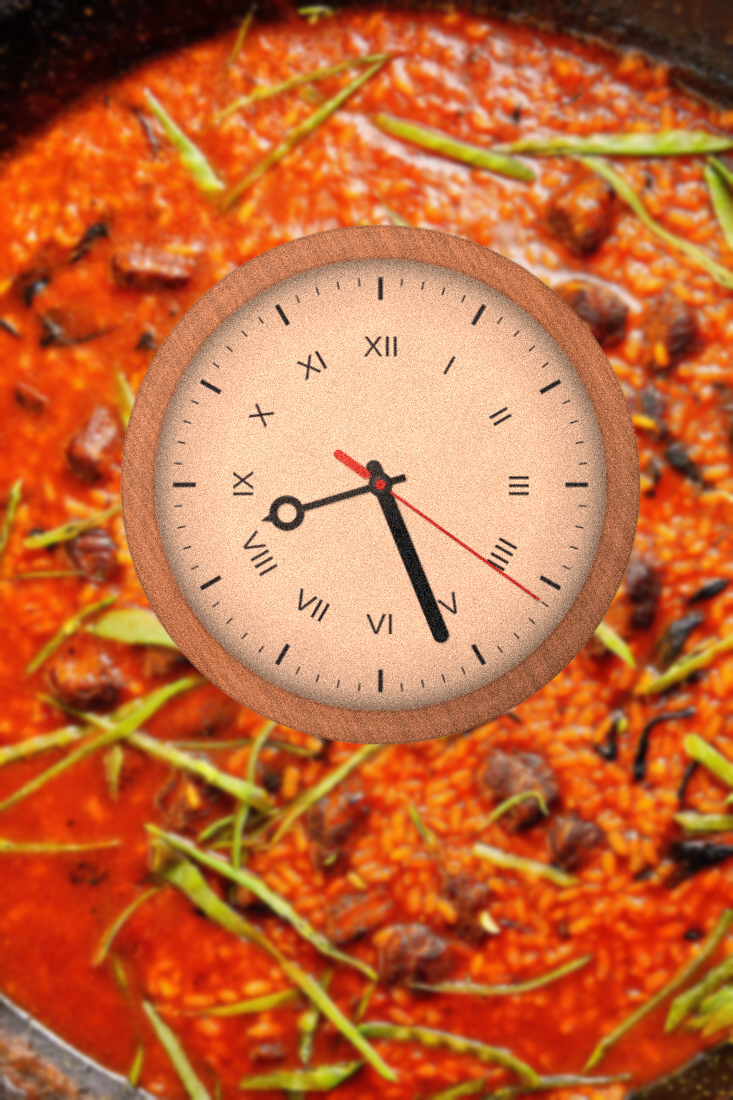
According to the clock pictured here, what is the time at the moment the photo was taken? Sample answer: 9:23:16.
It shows 8:26:21
